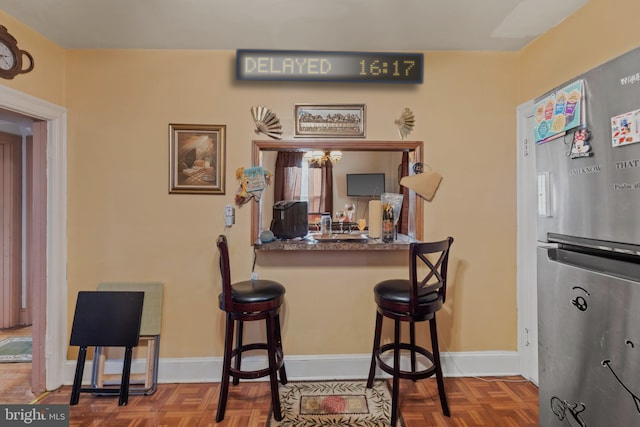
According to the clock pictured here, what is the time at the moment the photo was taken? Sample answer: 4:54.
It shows 16:17
